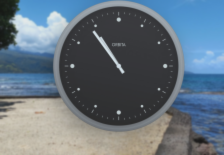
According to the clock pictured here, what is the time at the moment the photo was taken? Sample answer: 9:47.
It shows 10:54
